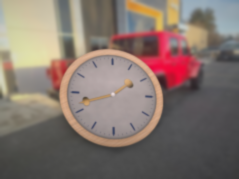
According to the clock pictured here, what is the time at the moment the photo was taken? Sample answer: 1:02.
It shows 1:42
